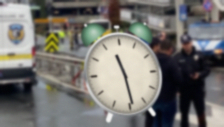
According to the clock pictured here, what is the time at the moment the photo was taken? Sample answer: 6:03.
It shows 11:29
